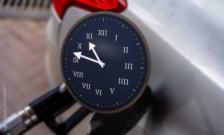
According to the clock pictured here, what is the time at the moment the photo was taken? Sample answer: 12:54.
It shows 10:47
